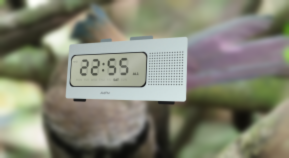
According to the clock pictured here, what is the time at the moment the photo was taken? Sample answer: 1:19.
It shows 22:55
